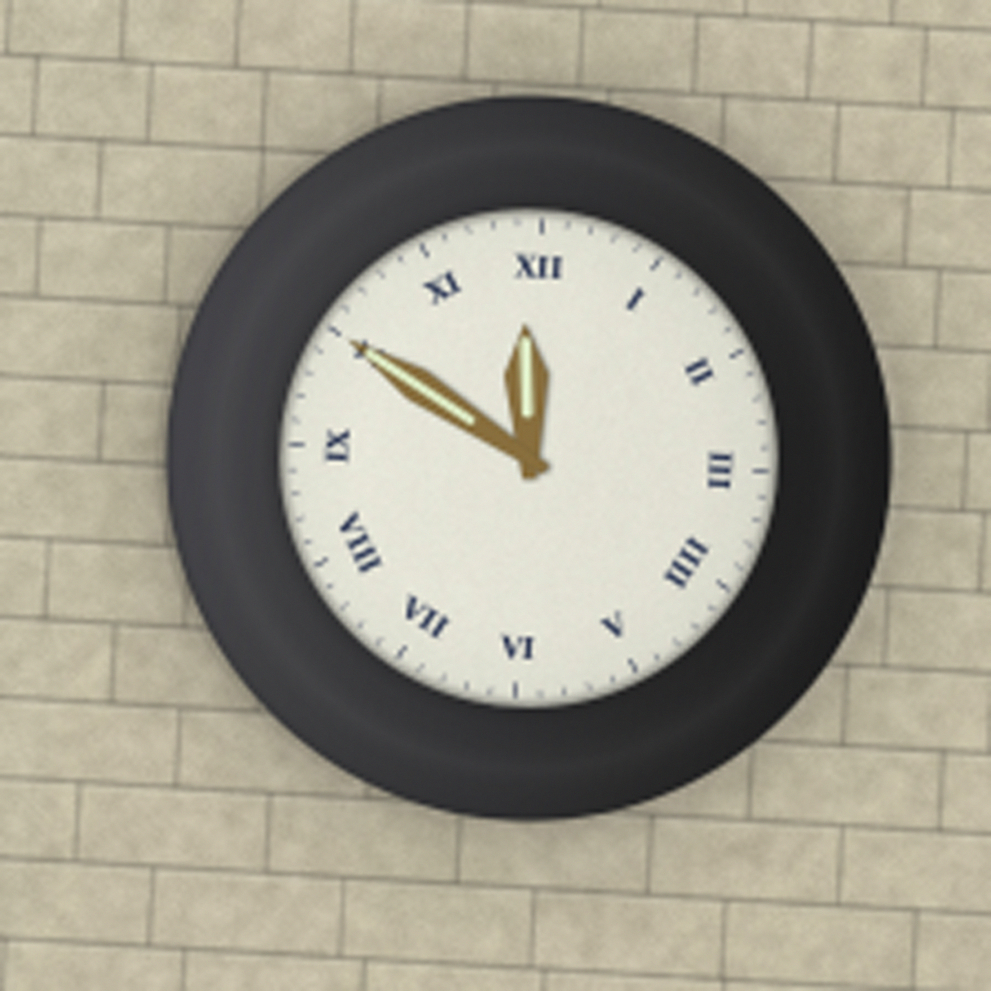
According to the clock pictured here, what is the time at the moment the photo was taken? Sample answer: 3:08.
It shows 11:50
